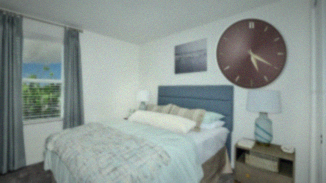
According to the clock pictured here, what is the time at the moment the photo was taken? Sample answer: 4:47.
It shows 5:20
